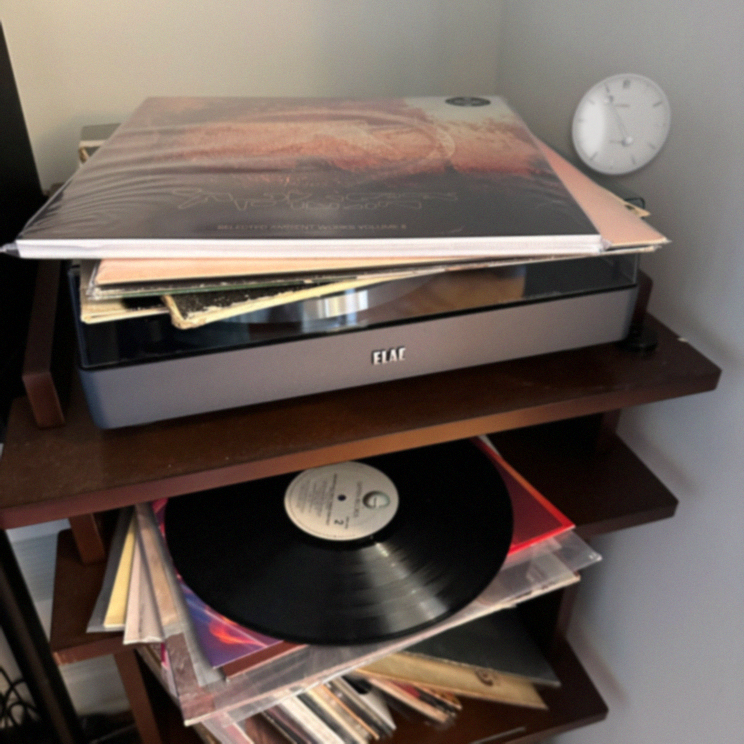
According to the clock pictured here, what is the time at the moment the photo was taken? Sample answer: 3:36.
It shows 4:54
